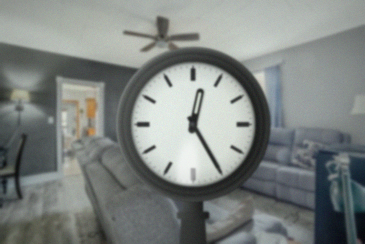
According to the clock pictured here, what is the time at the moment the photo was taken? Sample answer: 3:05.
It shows 12:25
